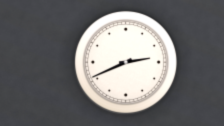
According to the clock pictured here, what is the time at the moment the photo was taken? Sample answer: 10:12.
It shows 2:41
